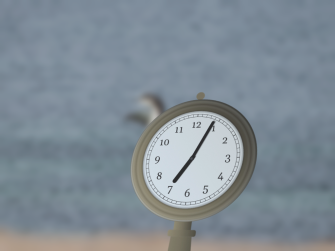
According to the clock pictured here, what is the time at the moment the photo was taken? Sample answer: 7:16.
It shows 7:04
